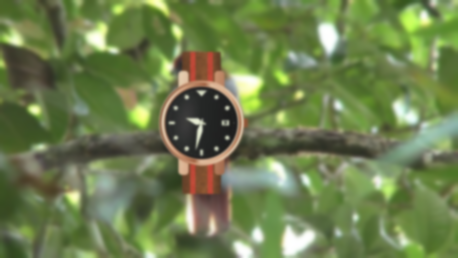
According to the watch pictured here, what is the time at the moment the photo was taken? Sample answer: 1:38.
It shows 9:32
